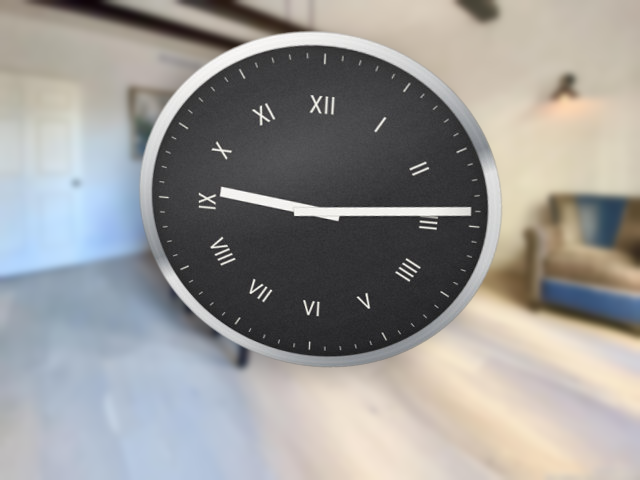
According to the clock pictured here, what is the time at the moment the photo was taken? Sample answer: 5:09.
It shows 9:14
